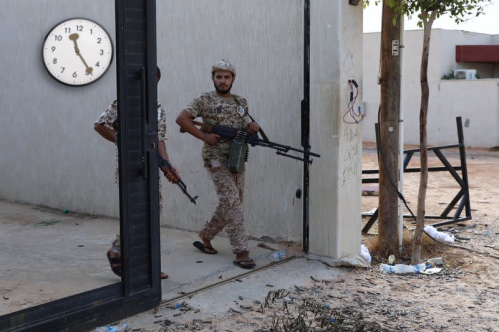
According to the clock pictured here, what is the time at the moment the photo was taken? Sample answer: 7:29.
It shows 11:24
